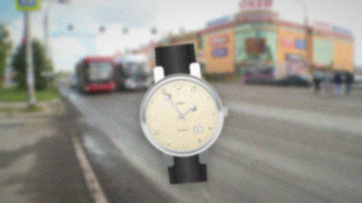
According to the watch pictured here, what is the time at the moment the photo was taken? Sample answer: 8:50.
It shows 1:55
